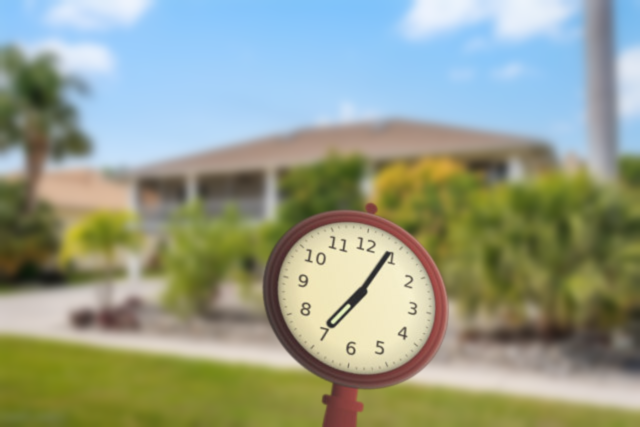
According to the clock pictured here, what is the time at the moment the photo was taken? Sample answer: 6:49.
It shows 7:04
